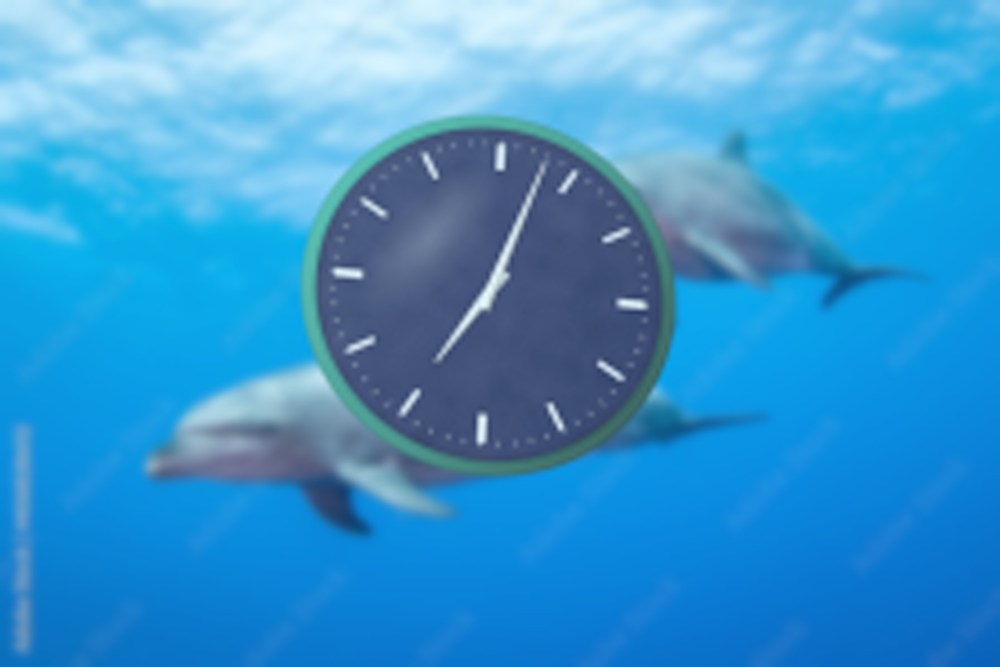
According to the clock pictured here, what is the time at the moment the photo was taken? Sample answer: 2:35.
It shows 7:03
